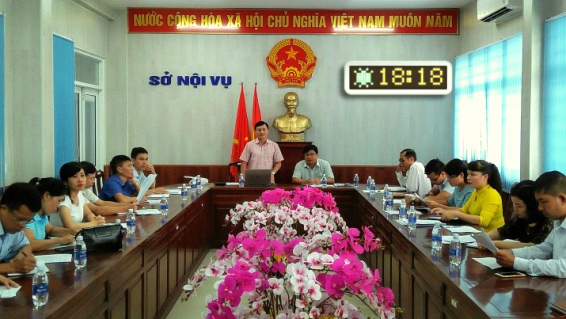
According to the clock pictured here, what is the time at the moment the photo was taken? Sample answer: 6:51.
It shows 18:18
